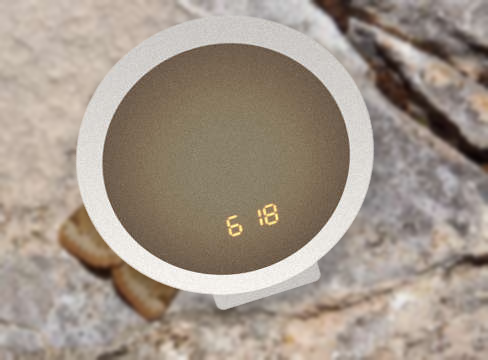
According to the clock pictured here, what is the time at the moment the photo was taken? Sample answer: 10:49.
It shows 6:18
